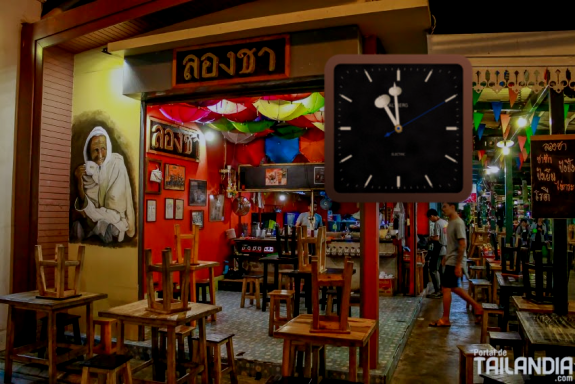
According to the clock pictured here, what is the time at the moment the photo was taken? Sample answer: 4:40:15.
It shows 10:59:10
